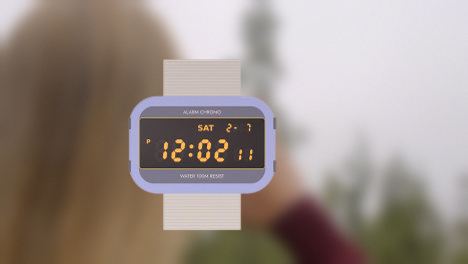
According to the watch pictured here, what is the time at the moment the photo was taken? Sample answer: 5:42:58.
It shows 12:02:11
